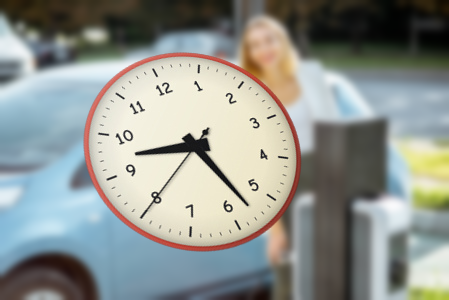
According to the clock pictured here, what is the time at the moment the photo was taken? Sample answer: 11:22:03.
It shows 9:27:40
